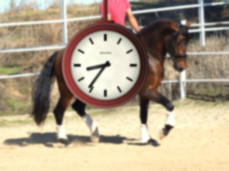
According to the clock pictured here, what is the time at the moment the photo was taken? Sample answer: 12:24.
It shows 8:36
